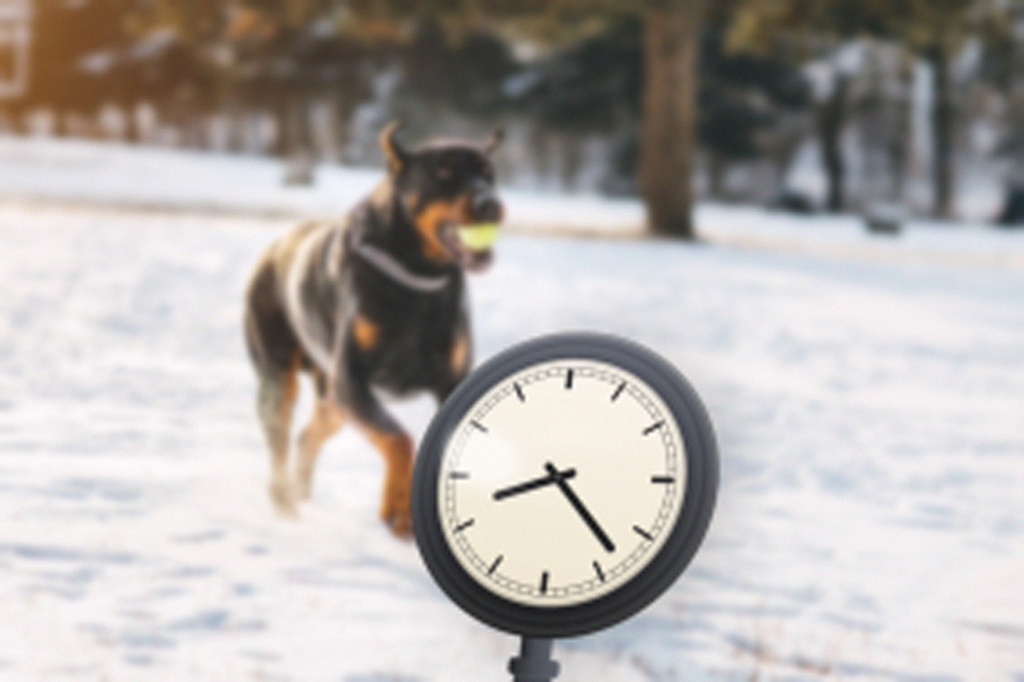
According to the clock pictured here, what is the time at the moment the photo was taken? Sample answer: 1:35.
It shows 8:23
